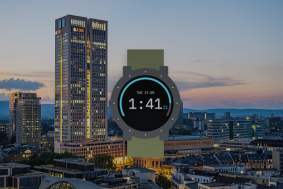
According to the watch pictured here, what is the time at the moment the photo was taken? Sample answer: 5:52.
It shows 1:41
